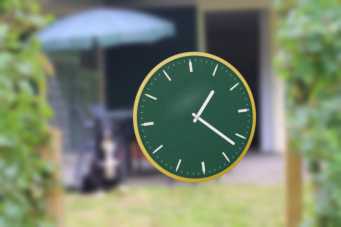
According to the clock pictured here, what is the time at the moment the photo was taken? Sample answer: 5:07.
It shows 1:22
